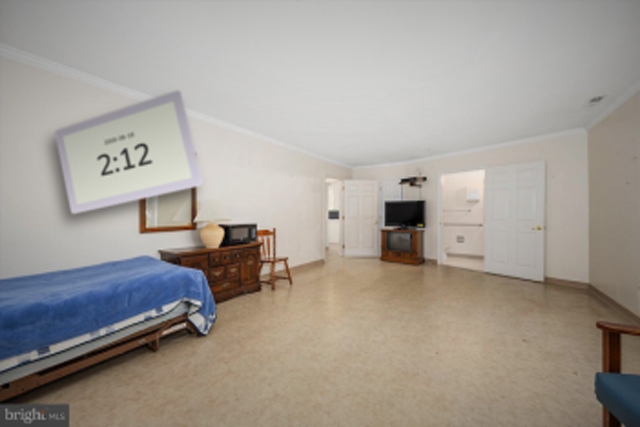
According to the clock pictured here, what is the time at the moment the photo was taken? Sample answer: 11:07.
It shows 2:12
